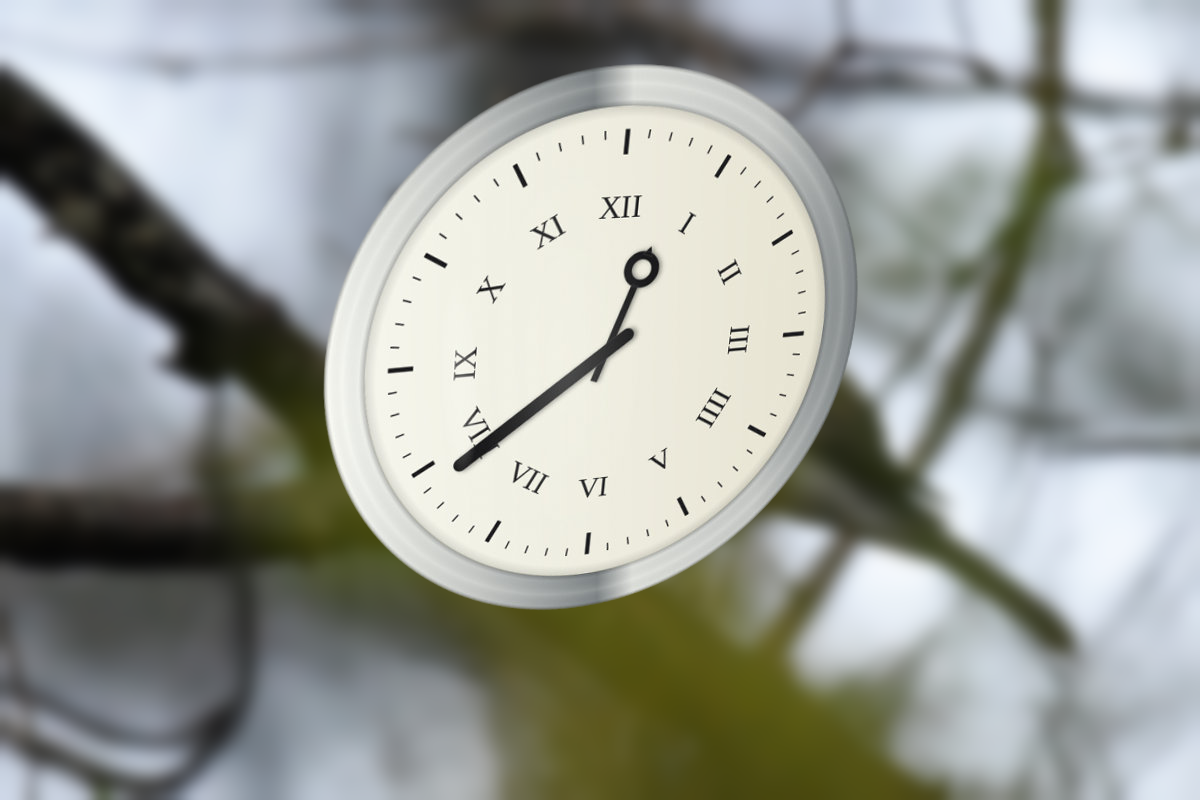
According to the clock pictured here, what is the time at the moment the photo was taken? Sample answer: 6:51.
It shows 12:39
